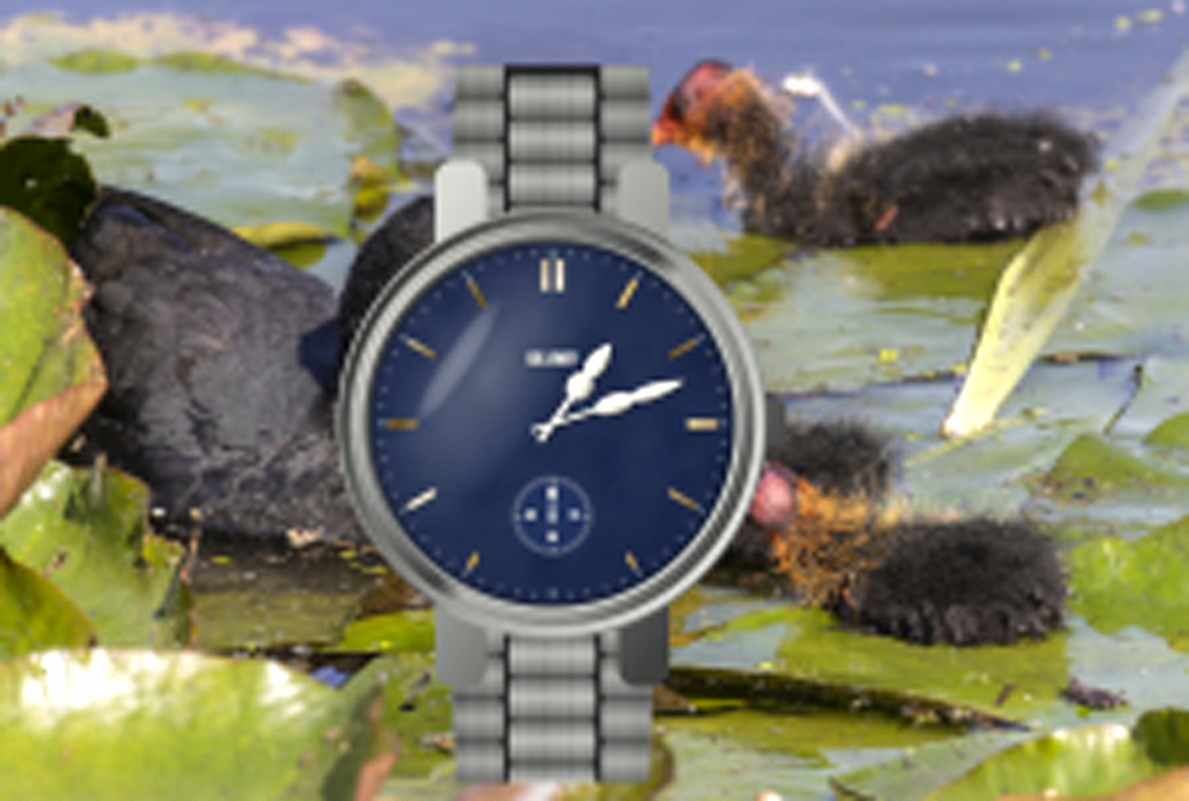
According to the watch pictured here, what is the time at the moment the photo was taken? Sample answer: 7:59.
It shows 1:12
